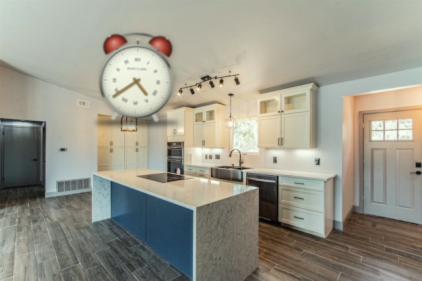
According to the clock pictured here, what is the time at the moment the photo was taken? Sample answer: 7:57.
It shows 4:39
